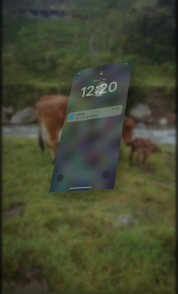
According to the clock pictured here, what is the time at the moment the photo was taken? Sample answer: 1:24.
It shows 12:20
